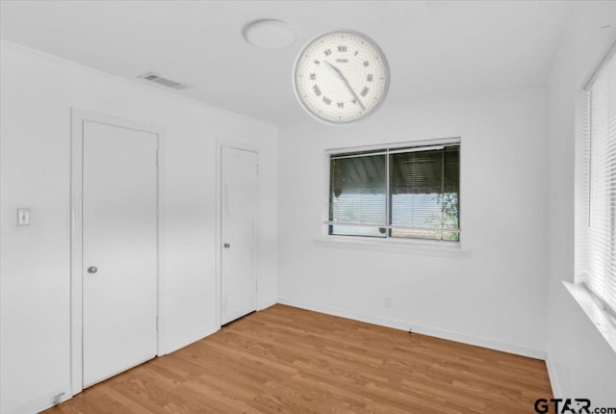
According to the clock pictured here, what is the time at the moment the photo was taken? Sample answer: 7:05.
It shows 10:24
